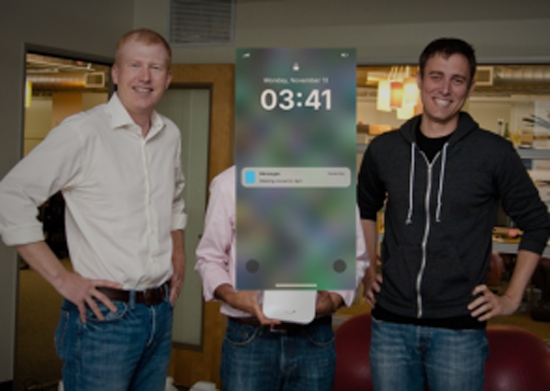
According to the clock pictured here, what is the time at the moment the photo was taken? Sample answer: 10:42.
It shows 3:41
